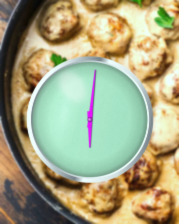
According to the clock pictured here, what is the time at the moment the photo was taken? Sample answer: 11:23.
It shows 6:01
